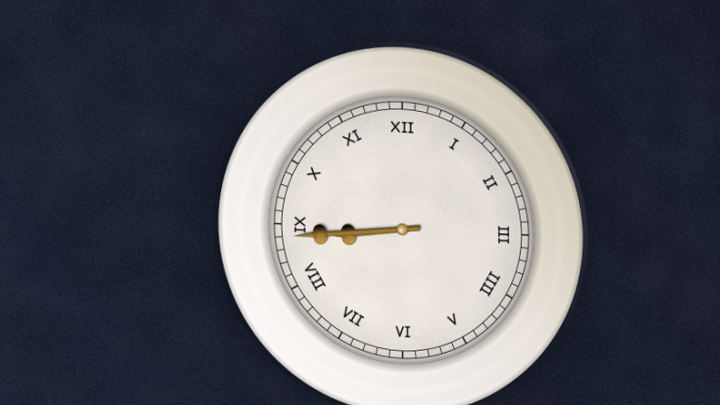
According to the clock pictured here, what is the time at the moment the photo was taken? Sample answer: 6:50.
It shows 8:44
